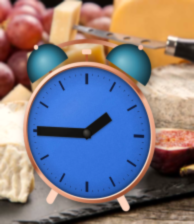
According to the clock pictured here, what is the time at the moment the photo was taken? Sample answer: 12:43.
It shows 1:45
